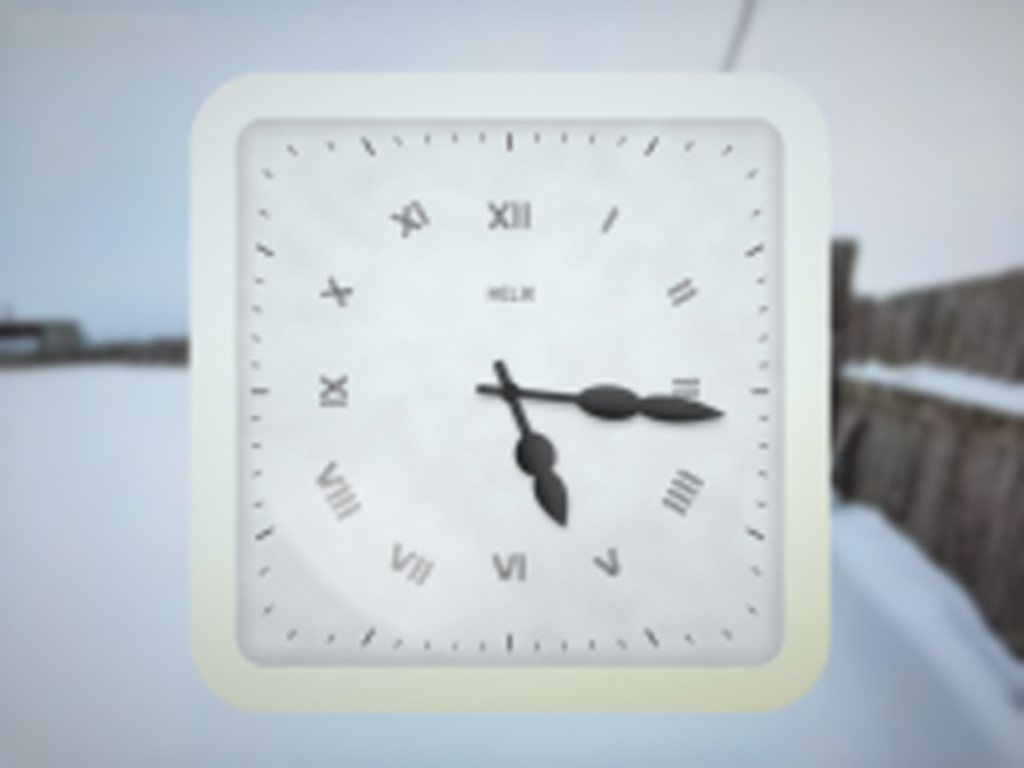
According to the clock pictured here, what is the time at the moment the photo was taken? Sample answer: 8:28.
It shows 5:16
